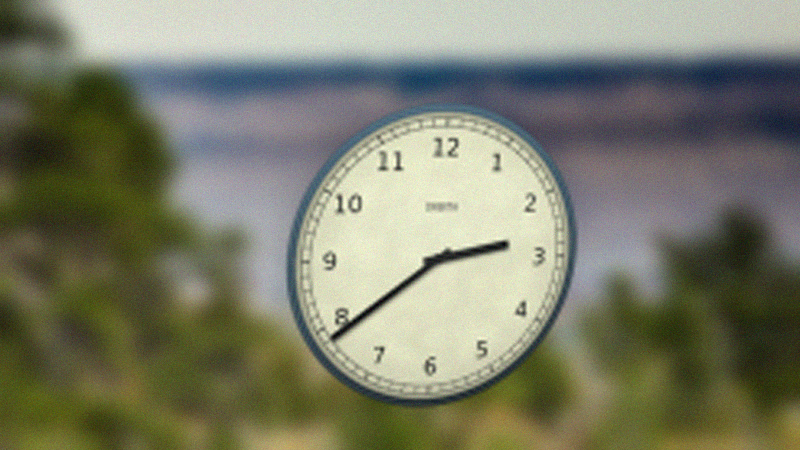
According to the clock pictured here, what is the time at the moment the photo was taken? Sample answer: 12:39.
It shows 2:39
